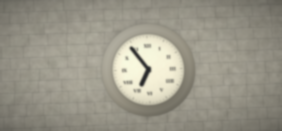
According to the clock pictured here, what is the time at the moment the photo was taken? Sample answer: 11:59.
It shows 6:54
